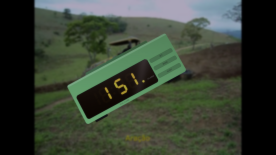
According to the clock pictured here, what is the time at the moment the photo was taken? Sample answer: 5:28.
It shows 1:51
